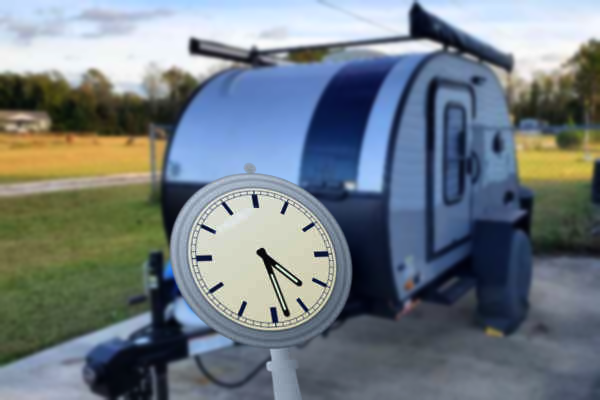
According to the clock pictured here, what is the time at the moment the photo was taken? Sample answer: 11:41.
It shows 4:28
